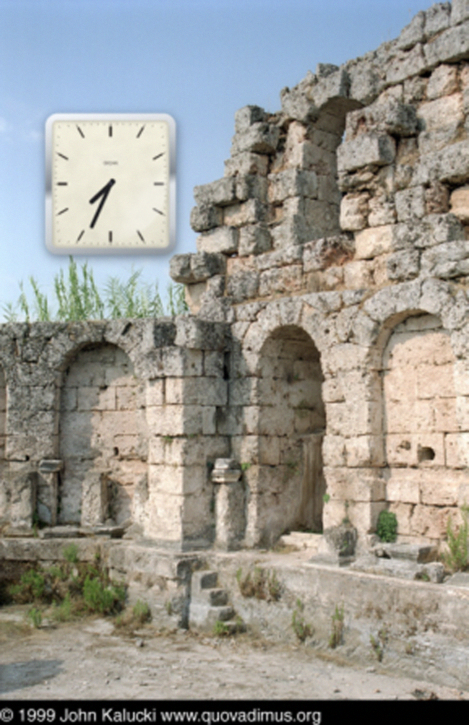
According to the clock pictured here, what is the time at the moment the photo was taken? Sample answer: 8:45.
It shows 7:34
